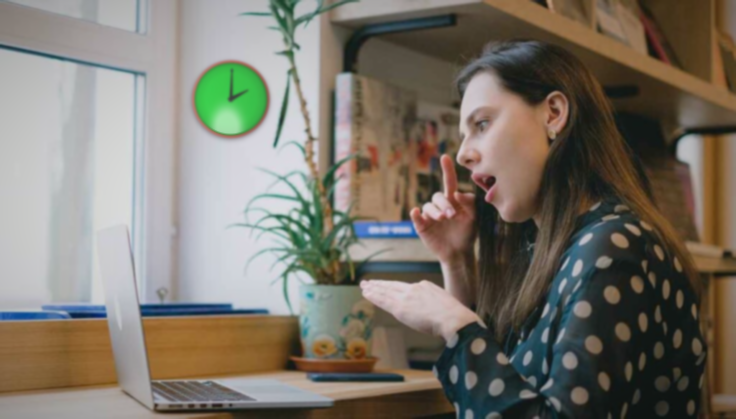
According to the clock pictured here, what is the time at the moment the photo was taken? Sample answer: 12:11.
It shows 2:00
